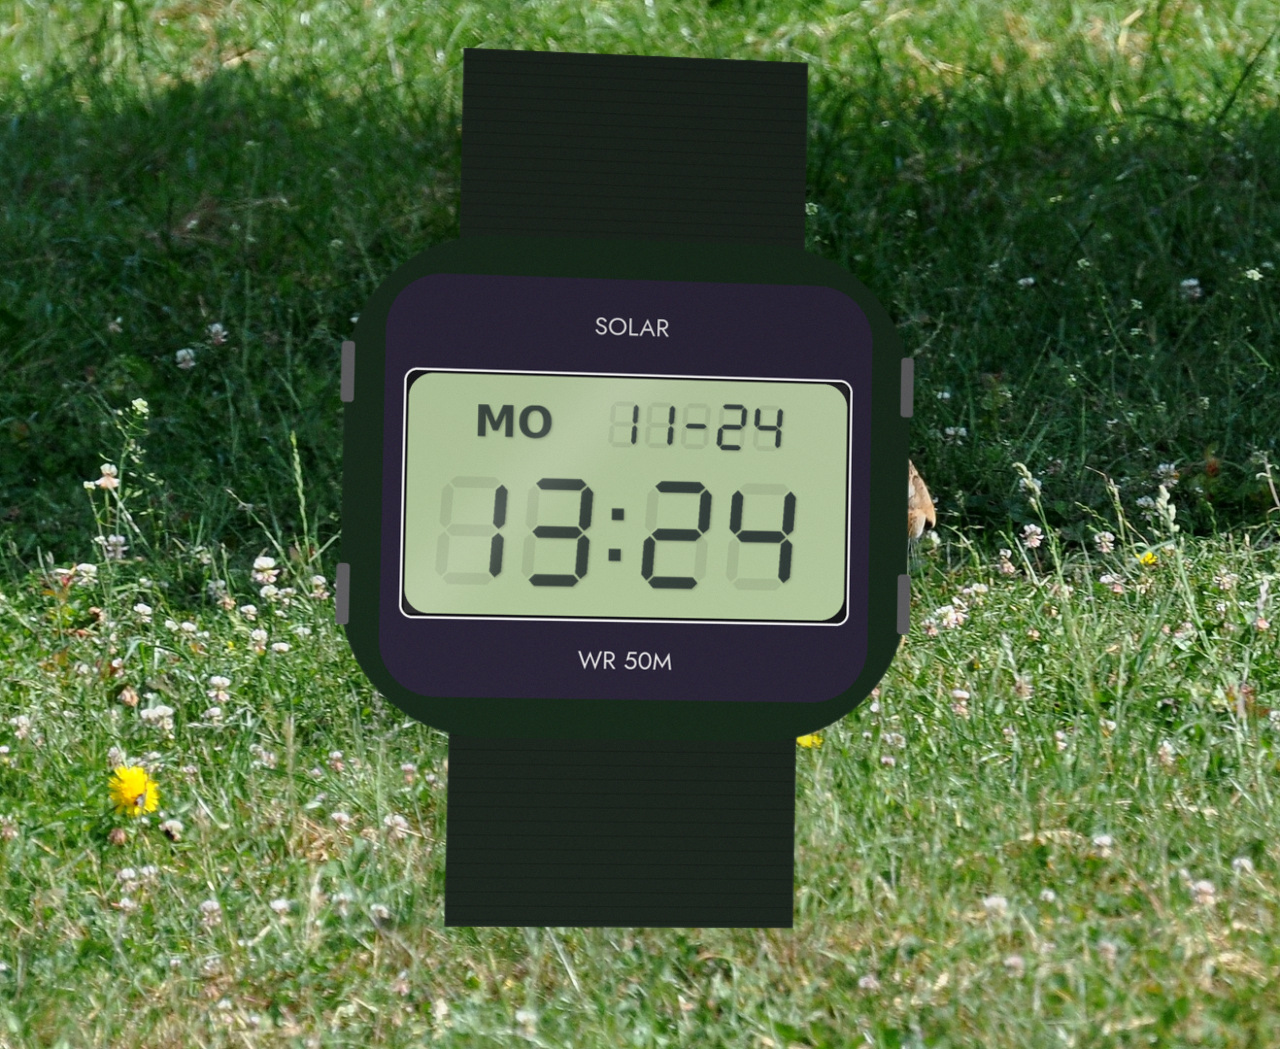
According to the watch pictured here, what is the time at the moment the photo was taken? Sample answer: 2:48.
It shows 13:24
